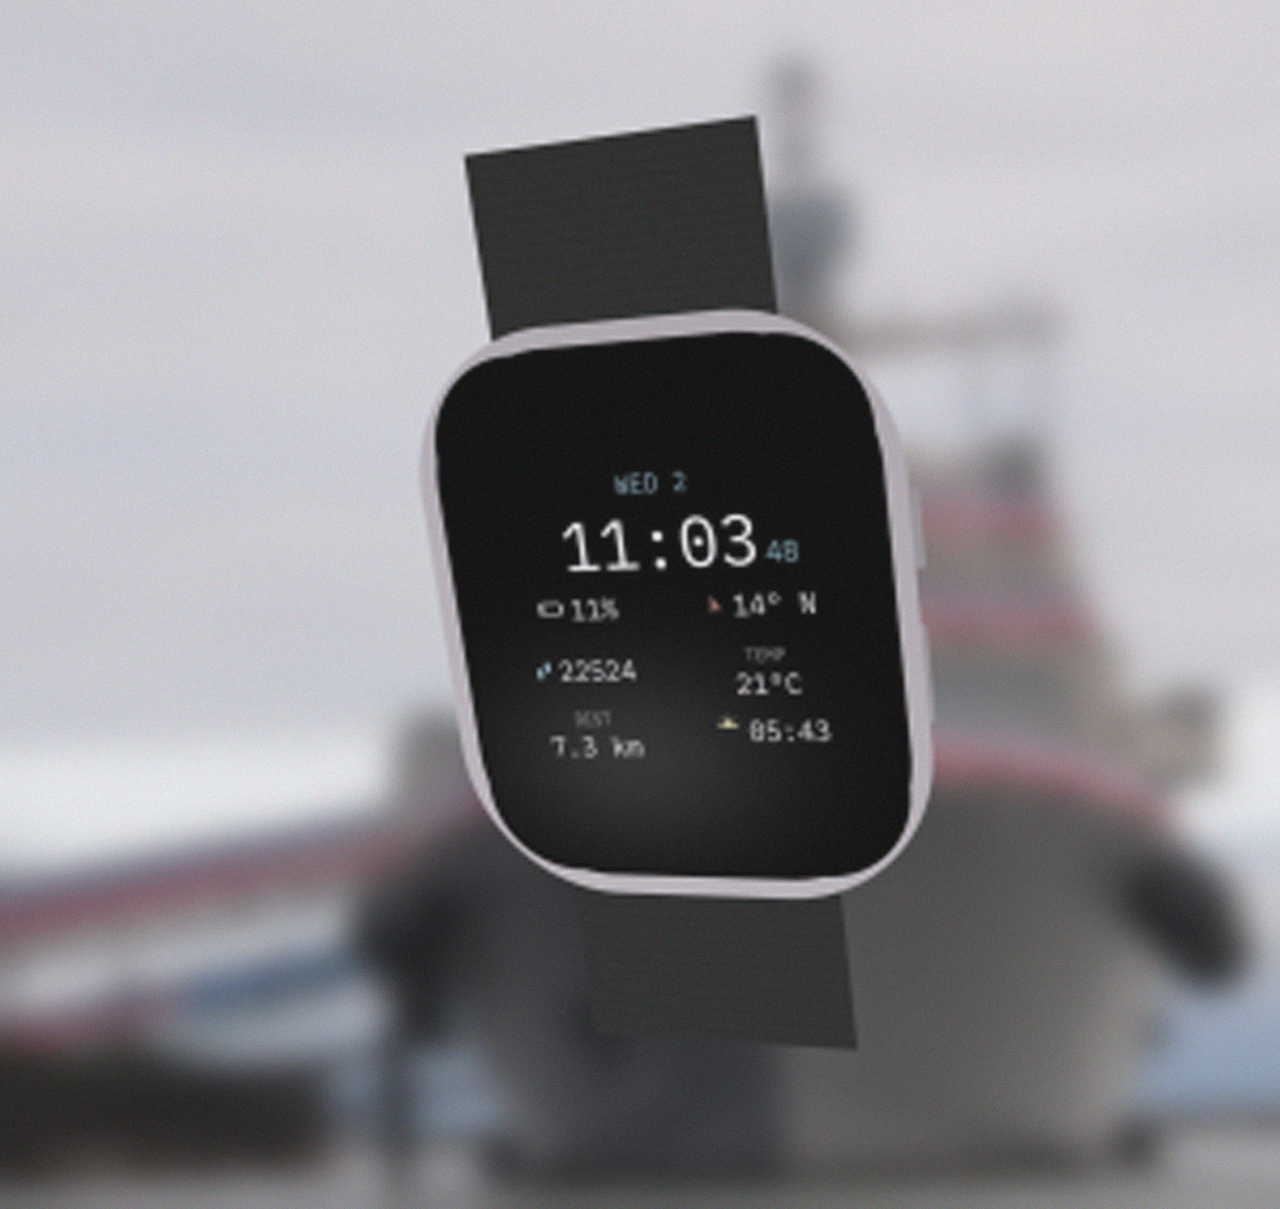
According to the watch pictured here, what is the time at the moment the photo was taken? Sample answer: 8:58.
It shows 11:03
